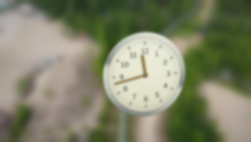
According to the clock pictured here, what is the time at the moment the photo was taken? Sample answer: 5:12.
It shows 11:43
